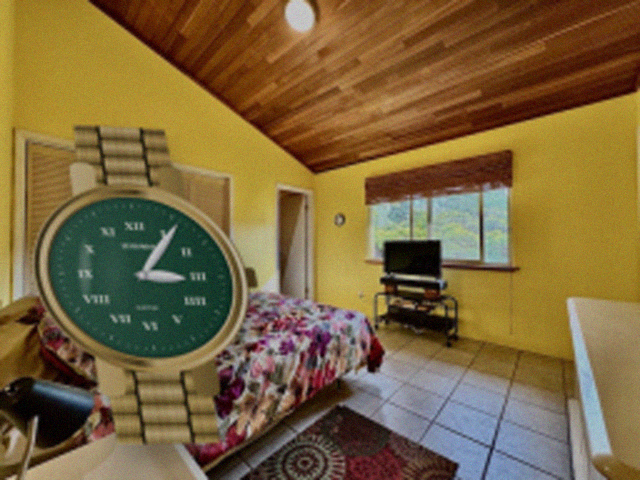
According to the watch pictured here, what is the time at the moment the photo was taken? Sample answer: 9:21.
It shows 3:06
